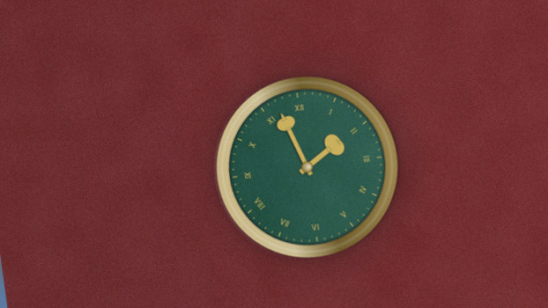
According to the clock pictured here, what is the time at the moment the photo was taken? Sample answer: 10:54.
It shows 1:57
